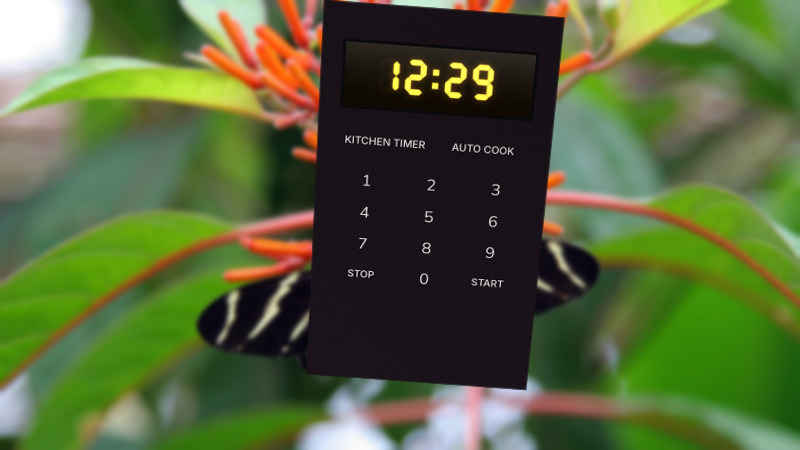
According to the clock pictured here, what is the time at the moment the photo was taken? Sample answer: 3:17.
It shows 12:29
